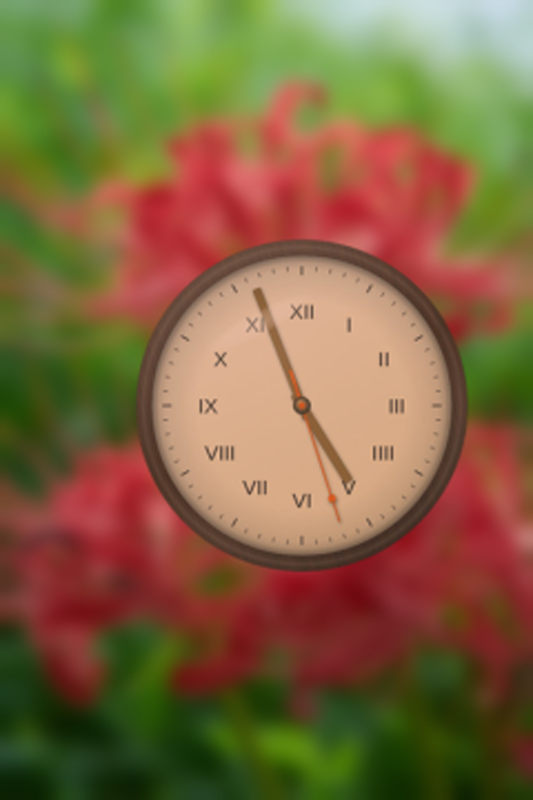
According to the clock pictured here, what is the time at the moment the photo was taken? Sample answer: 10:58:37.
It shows 4:56:27
